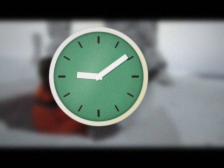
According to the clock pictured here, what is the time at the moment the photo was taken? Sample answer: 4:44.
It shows 9:09
